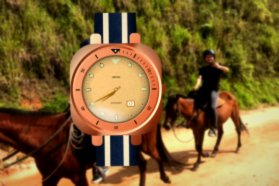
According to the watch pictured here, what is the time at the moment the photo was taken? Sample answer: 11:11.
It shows 7:40
